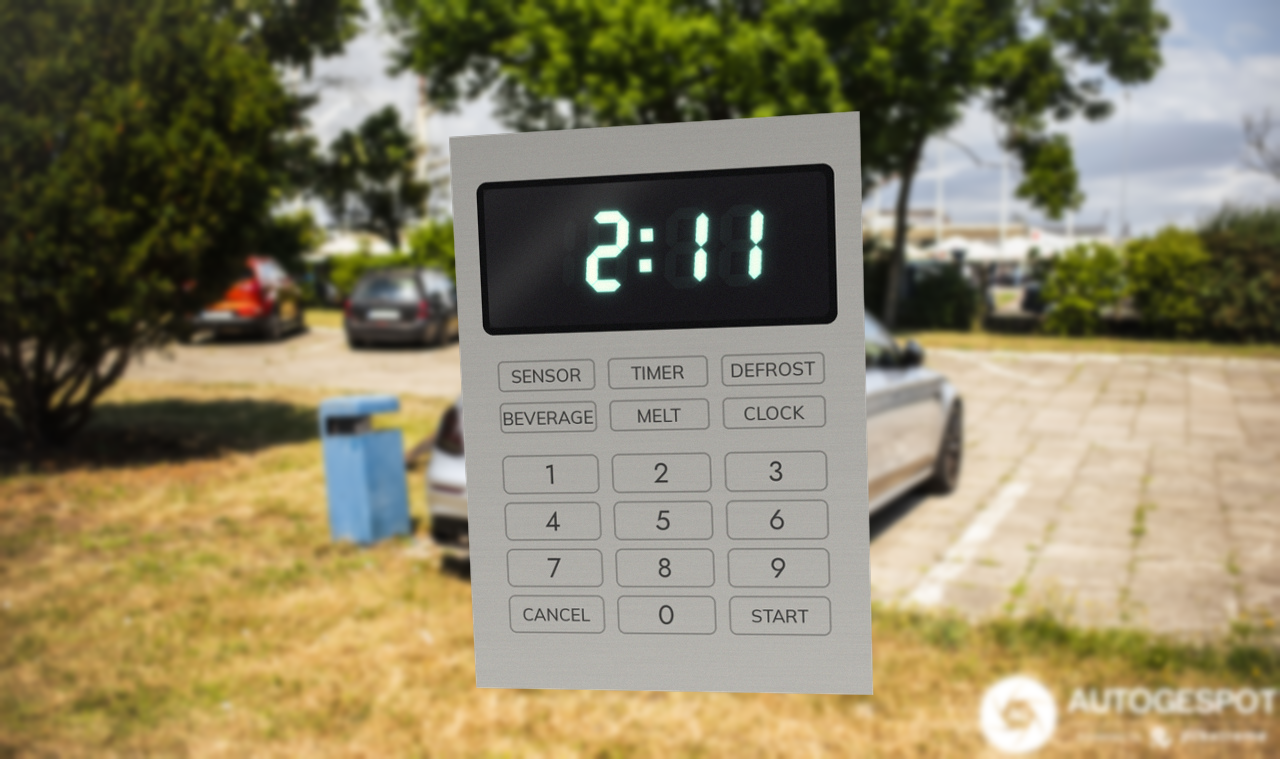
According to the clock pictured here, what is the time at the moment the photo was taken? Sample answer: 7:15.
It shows 2:11
